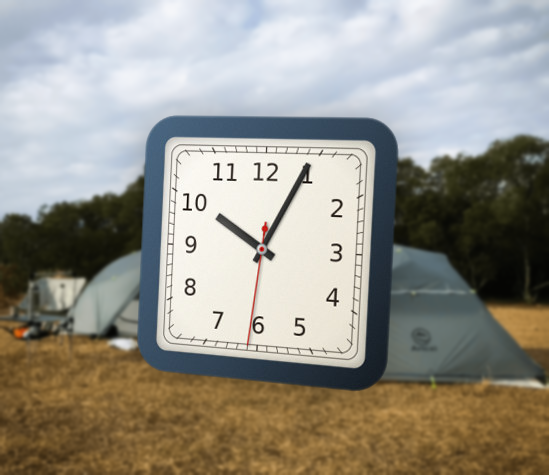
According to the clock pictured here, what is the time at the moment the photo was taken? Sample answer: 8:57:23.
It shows 10:04:31
